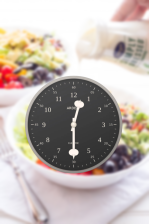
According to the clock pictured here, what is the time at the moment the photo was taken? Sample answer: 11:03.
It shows 12:30
